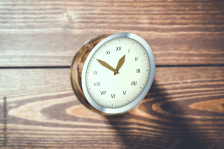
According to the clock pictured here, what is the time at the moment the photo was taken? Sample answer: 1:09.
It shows 12:50
